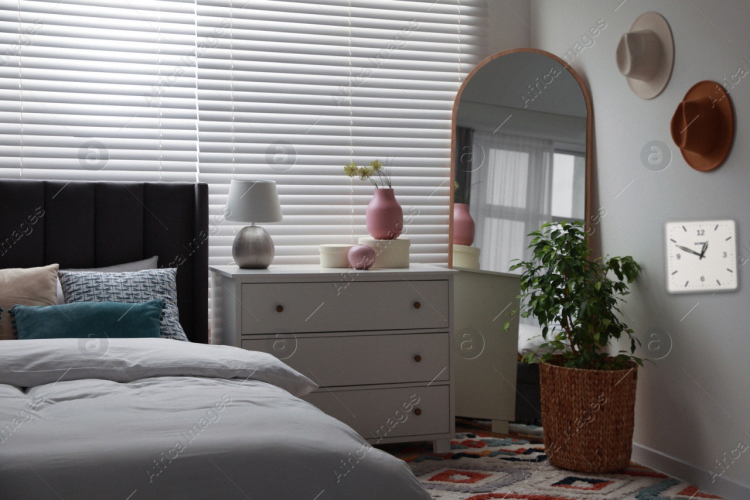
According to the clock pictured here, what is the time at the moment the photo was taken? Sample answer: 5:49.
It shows 12:49
